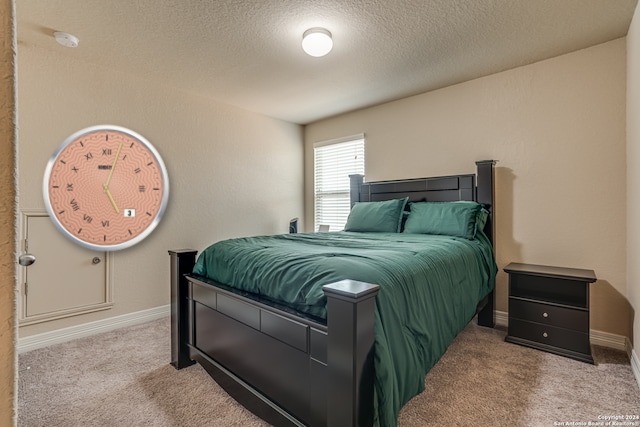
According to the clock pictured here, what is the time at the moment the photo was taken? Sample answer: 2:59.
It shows 5:03
